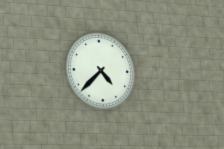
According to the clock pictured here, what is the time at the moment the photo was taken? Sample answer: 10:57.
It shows 4:38
